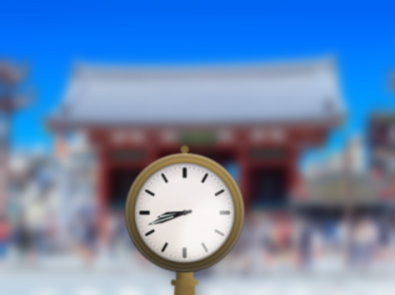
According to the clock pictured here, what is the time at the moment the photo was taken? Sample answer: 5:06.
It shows 8:42
